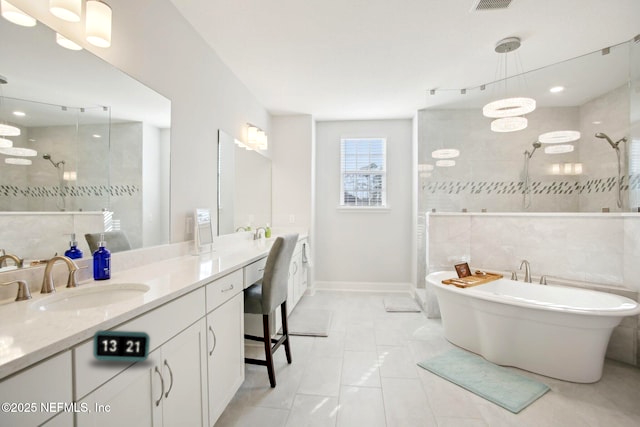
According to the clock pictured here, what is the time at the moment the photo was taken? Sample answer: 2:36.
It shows 13:21
